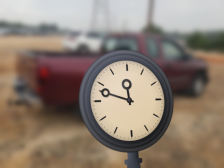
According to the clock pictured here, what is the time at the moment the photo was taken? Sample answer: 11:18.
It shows 11:48
